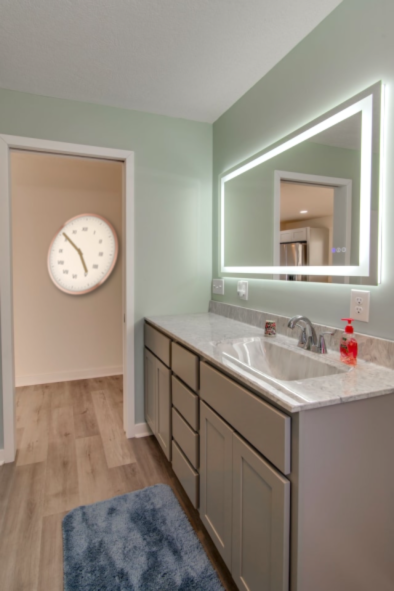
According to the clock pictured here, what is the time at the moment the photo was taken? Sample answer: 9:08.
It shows 4:51
